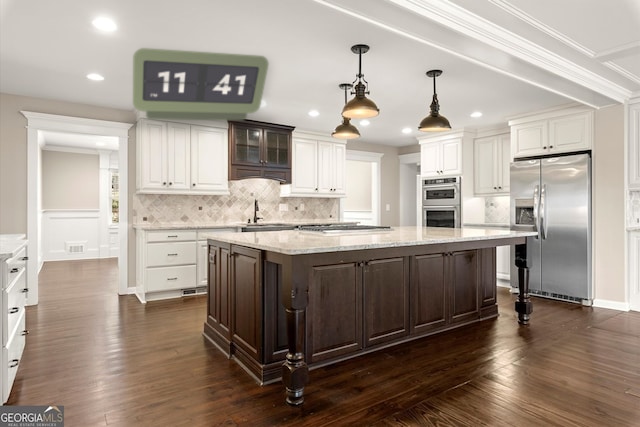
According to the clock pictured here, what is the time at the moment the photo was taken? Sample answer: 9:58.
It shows 11:41
